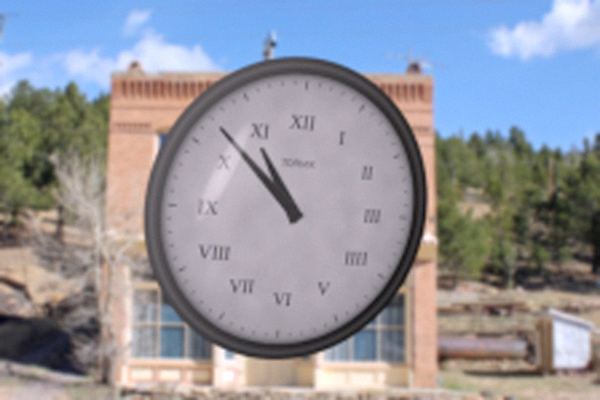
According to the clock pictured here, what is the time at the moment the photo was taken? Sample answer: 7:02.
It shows 10:52
